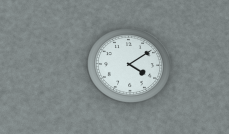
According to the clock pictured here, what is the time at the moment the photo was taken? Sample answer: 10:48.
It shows 4:09
